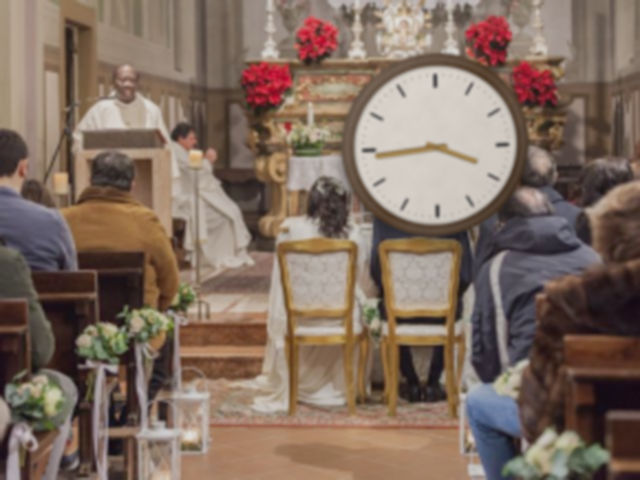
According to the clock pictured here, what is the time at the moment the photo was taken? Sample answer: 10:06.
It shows 3:44
